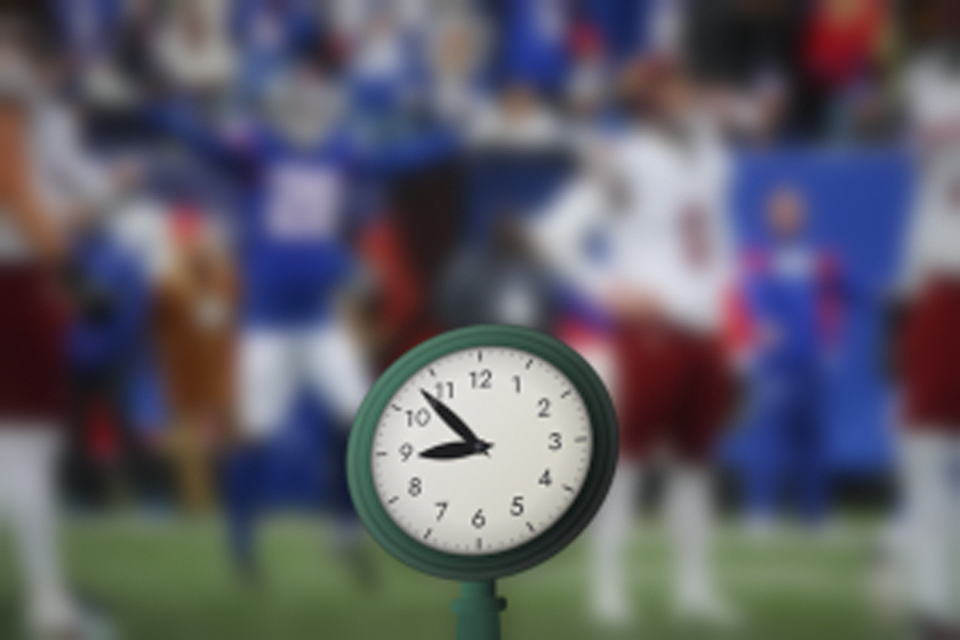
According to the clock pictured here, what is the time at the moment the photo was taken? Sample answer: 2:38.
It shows 8:53
